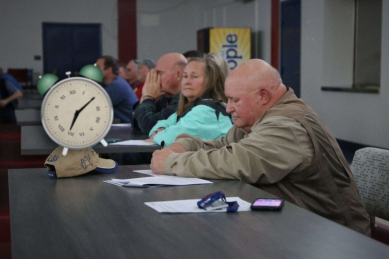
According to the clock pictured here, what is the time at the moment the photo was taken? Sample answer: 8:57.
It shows 7:10
